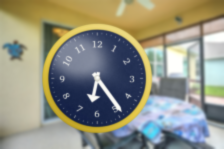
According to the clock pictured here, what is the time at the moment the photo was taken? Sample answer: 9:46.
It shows 6:24
